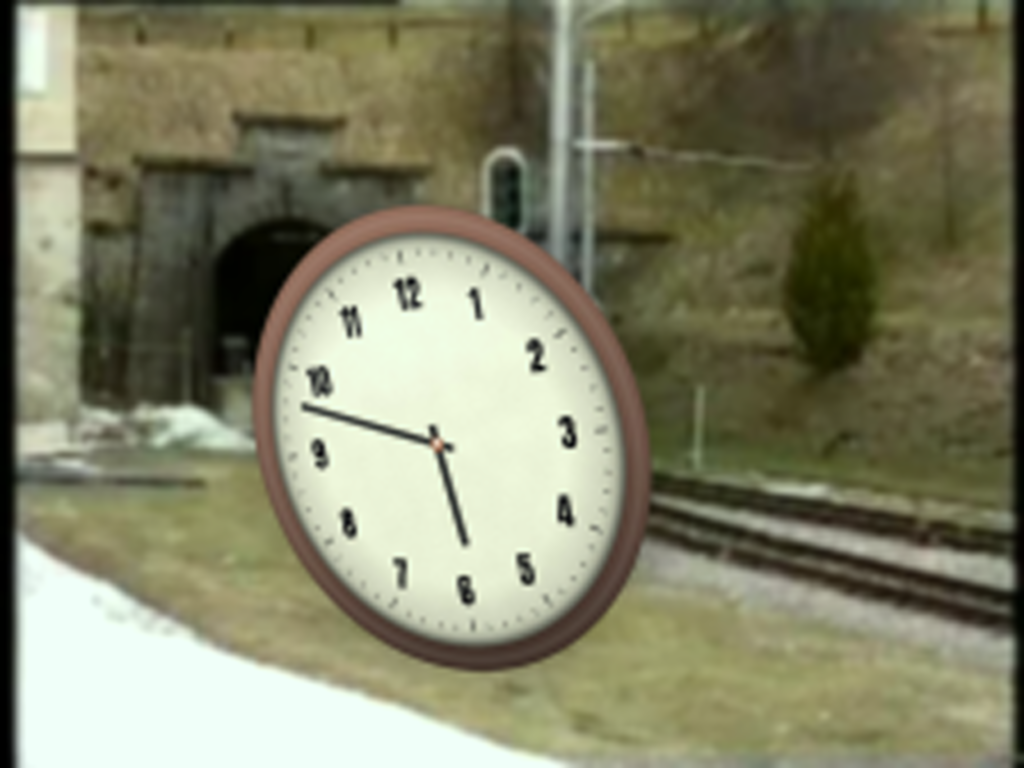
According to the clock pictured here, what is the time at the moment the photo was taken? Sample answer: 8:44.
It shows 5:48
